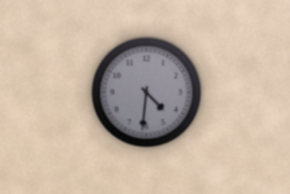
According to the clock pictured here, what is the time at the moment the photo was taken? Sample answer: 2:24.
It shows 4:31
